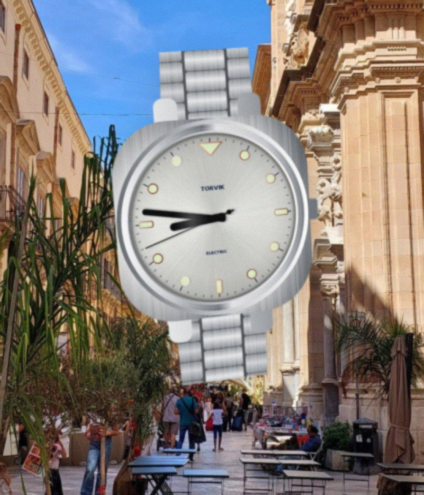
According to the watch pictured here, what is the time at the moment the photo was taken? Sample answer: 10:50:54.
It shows 8:46:42
